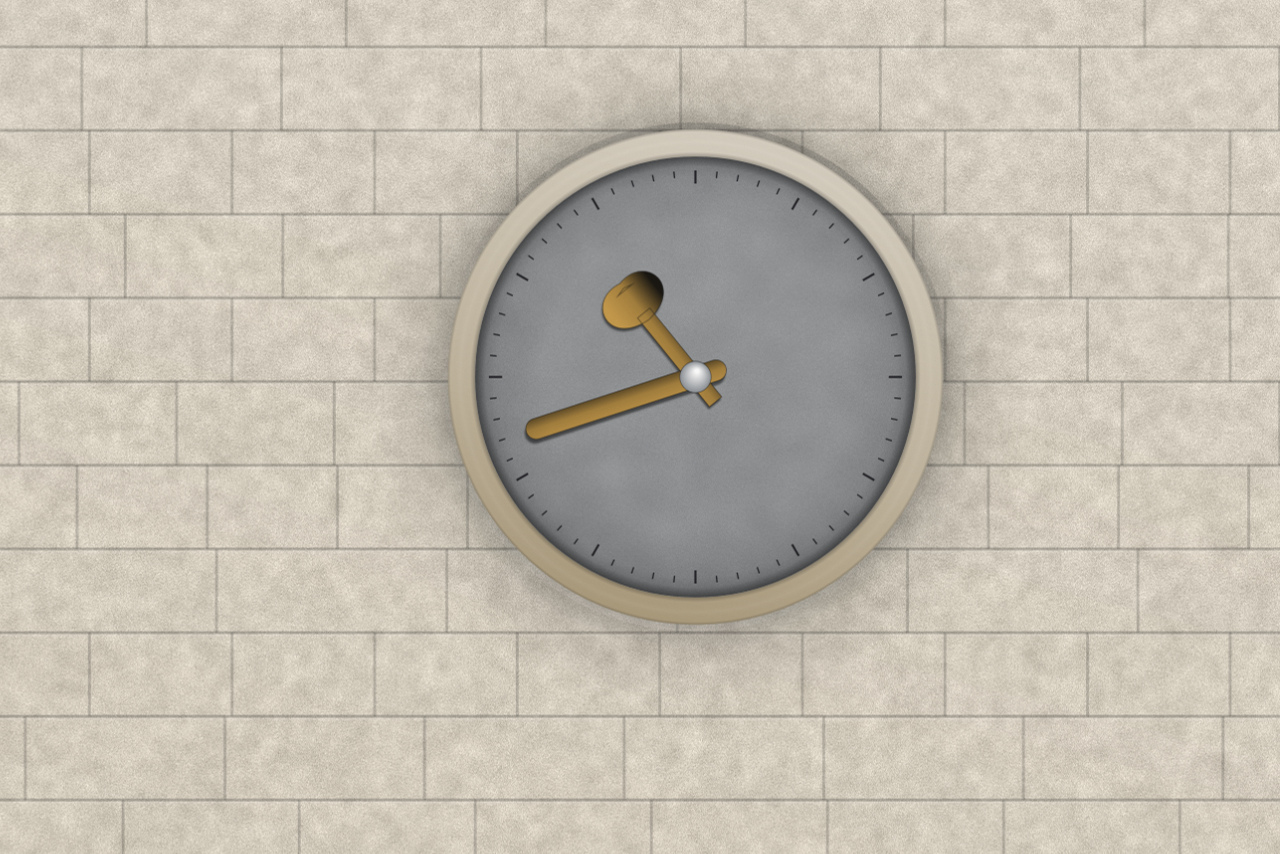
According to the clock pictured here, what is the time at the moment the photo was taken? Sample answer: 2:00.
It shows 10:42
